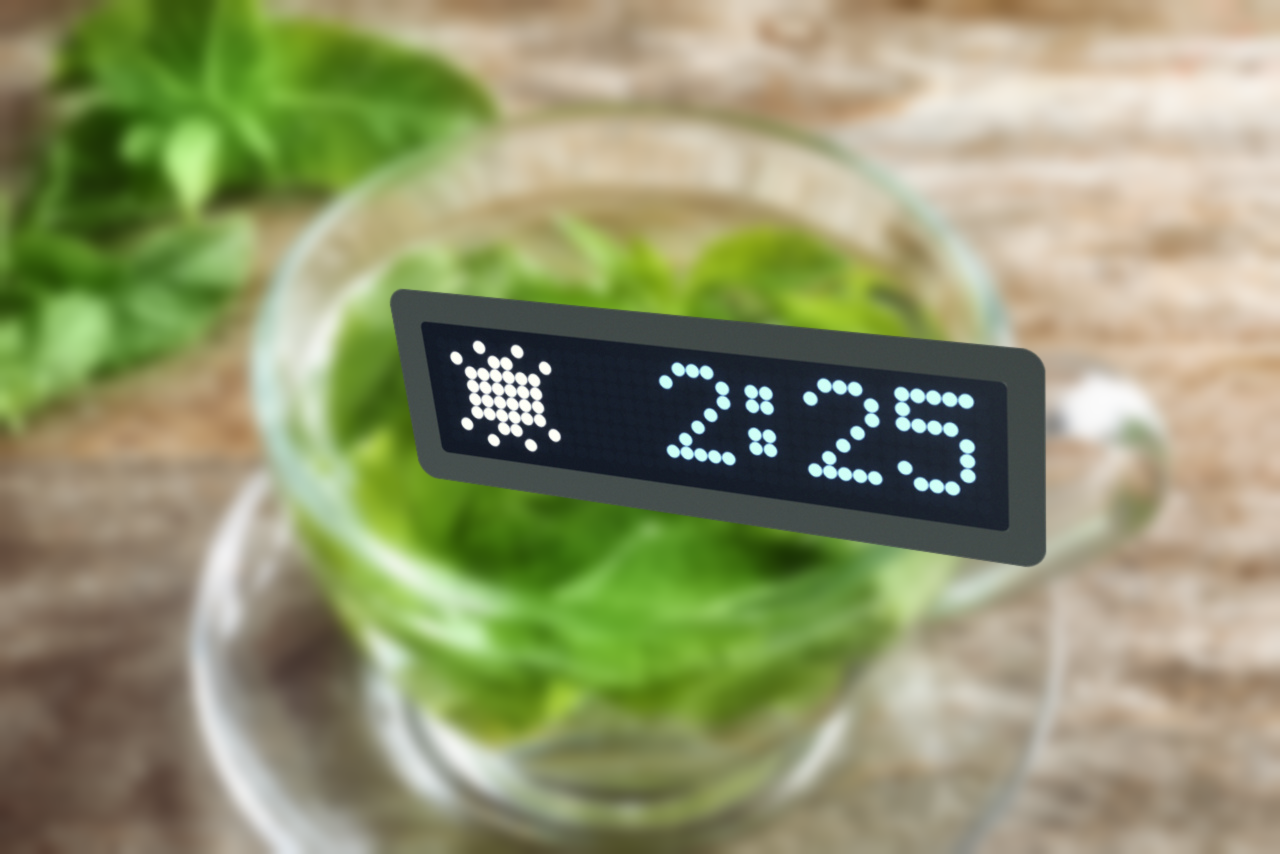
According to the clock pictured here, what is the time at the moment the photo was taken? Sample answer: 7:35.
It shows 2:25
